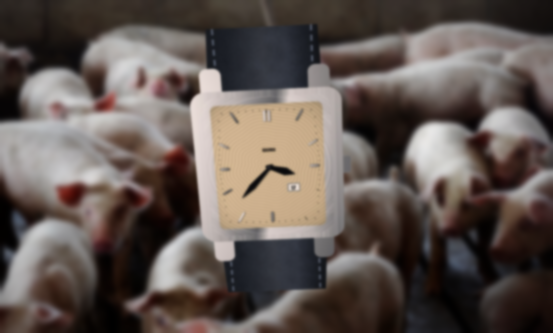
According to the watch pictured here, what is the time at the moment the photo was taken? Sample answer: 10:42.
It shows 3:37
